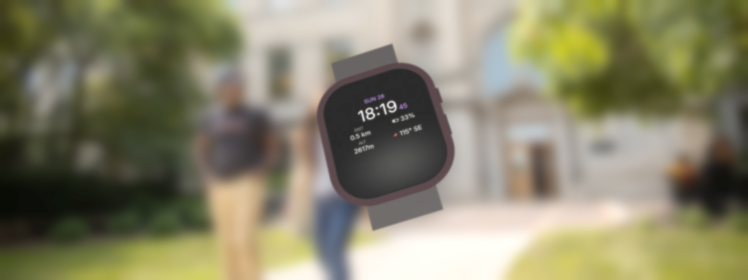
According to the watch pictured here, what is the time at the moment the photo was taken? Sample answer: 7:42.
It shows 18:19
